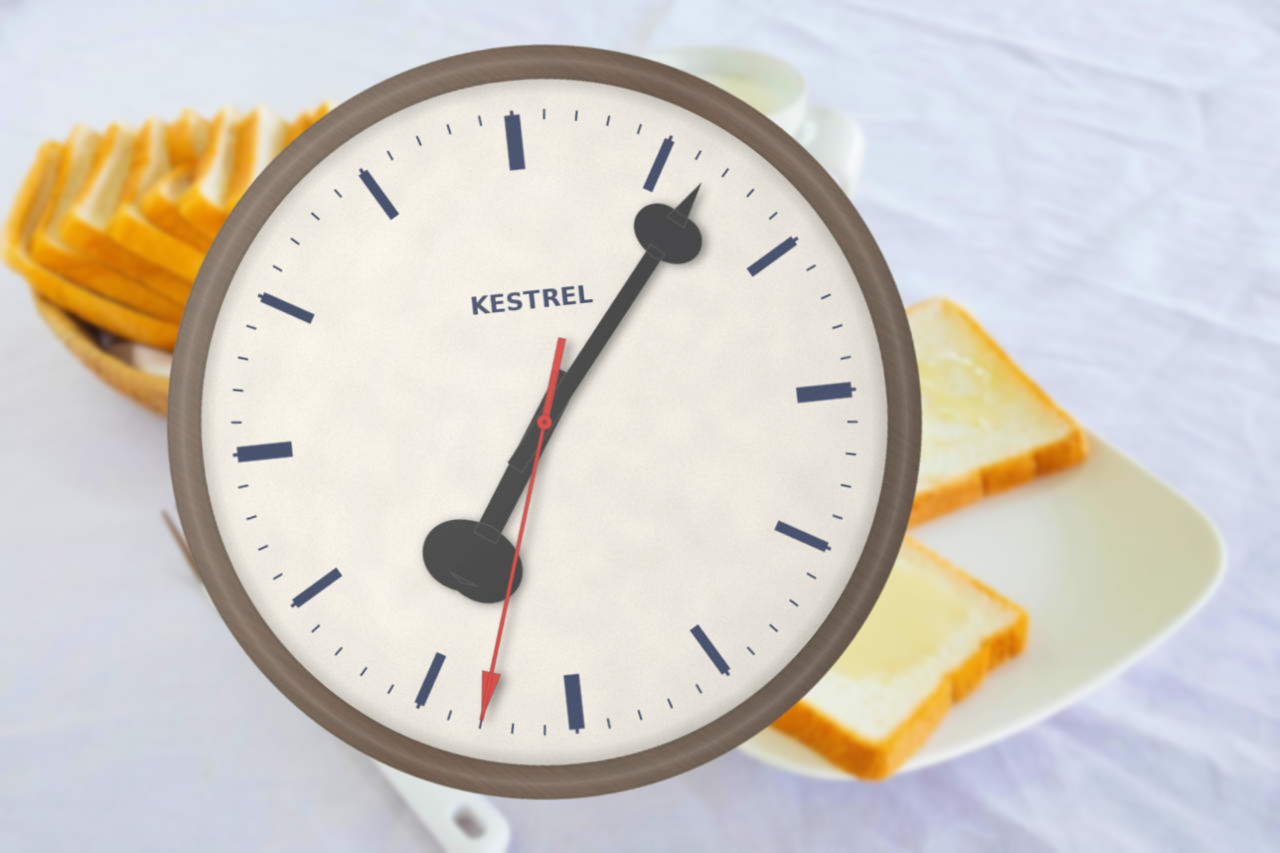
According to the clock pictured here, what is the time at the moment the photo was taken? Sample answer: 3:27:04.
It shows 7:06:33
